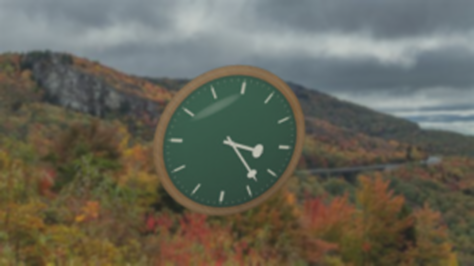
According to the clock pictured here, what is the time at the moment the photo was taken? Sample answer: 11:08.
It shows 3:23
